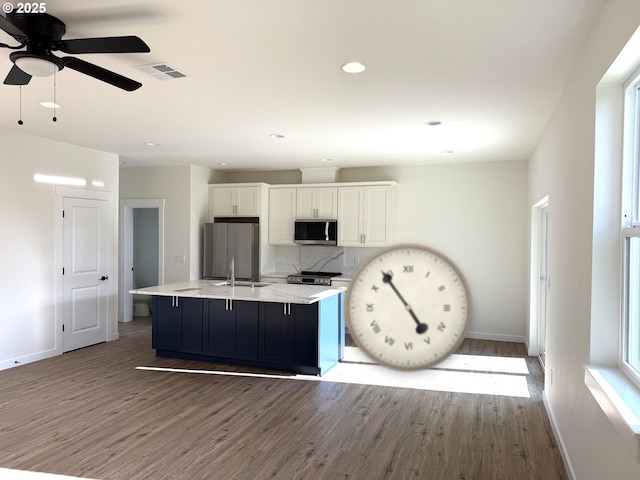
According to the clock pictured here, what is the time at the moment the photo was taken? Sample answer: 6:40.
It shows 4:54
